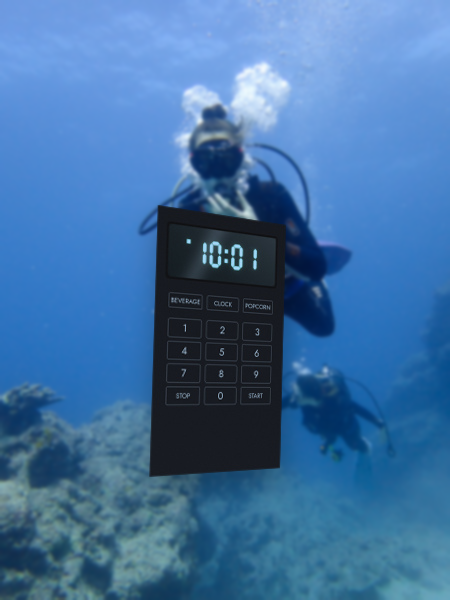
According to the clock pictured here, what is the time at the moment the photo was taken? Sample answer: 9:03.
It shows 10:01
